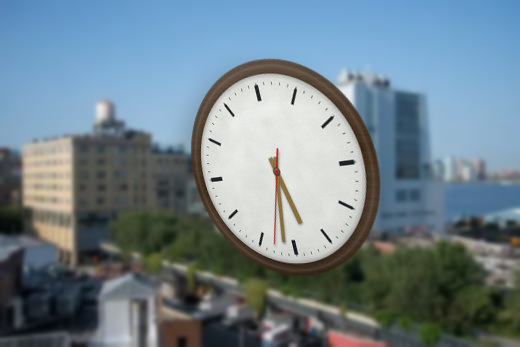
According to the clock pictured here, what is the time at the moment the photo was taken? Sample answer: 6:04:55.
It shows 5:31:33
